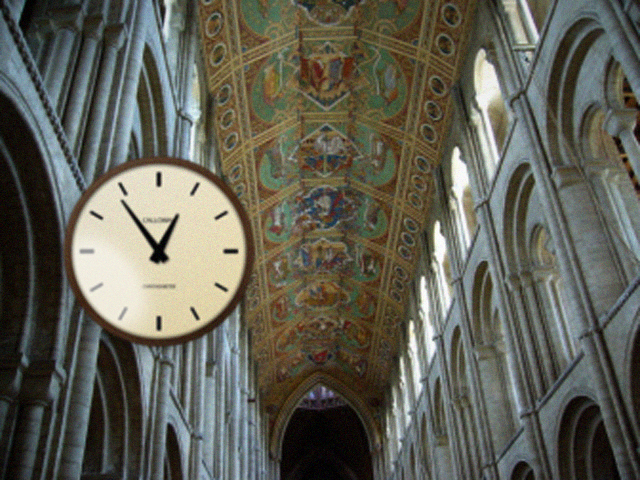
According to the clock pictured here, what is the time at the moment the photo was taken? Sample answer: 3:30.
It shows 12:54
